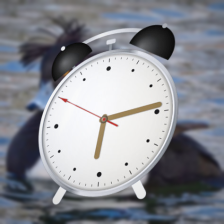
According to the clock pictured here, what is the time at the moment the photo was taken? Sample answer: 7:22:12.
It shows 6:13:50
